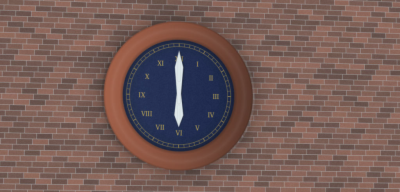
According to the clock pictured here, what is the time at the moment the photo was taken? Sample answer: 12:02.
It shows 6:00
